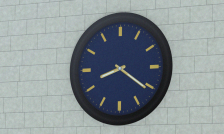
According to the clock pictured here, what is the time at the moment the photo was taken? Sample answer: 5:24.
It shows 8:21
